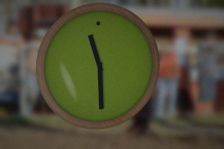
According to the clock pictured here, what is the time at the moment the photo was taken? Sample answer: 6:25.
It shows 11:30
